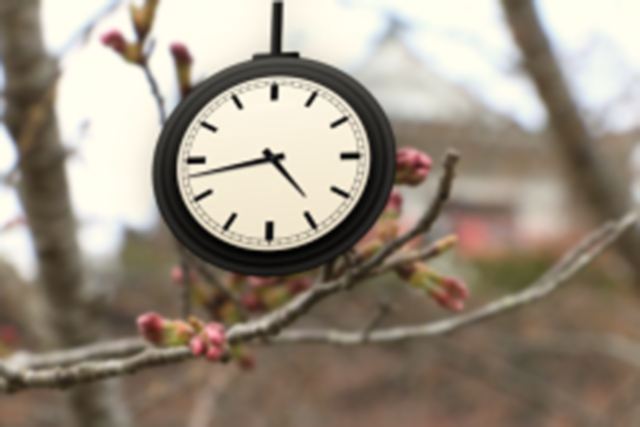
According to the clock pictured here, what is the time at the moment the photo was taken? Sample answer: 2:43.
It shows 4:43
